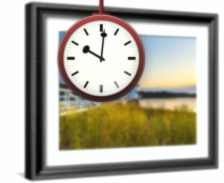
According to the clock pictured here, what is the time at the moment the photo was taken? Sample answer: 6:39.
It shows 10:01
